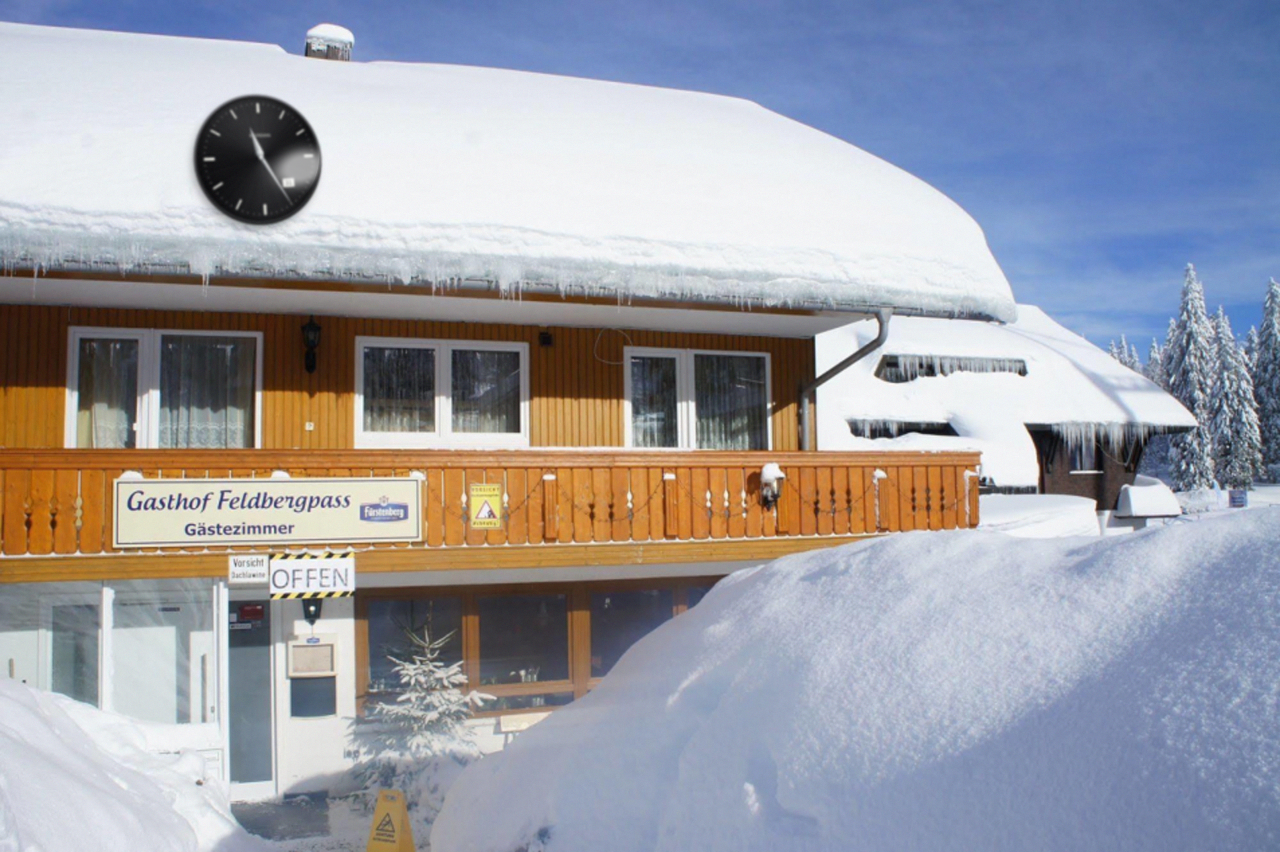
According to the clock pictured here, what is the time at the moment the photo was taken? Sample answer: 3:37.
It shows 11:25
